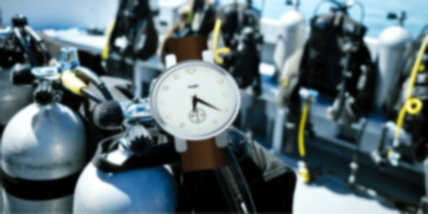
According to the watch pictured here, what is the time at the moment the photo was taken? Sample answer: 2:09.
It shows 6:21
